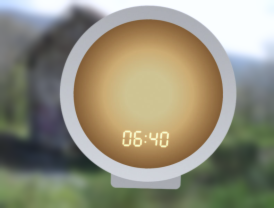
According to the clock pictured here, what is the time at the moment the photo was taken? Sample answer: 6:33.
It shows 6:40
